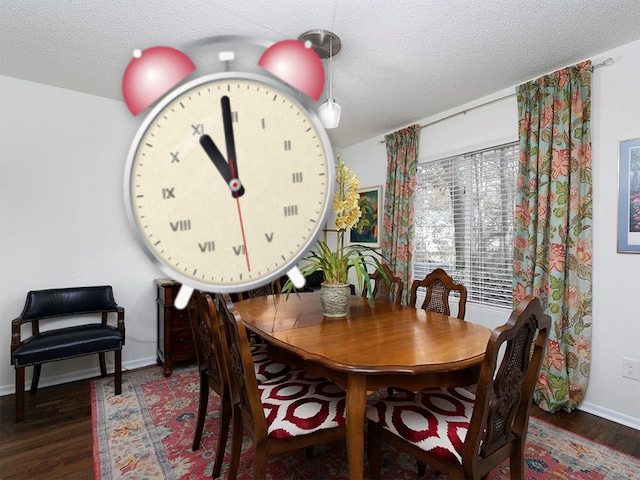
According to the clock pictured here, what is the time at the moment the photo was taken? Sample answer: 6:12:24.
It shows 10:59:29
